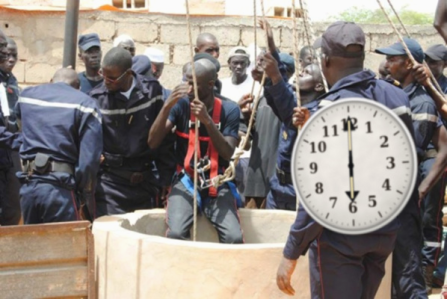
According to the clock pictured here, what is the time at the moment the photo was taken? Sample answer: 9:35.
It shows 6:00
